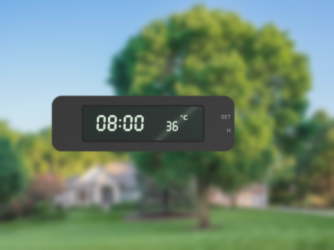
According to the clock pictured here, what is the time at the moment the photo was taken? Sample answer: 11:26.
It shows 8:00
